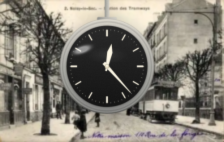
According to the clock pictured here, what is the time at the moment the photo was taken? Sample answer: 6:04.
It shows 12:23
